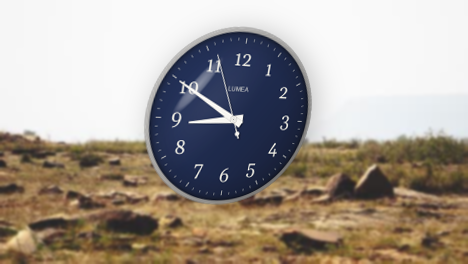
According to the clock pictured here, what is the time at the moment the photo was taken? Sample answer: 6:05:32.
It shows 8:49:56
